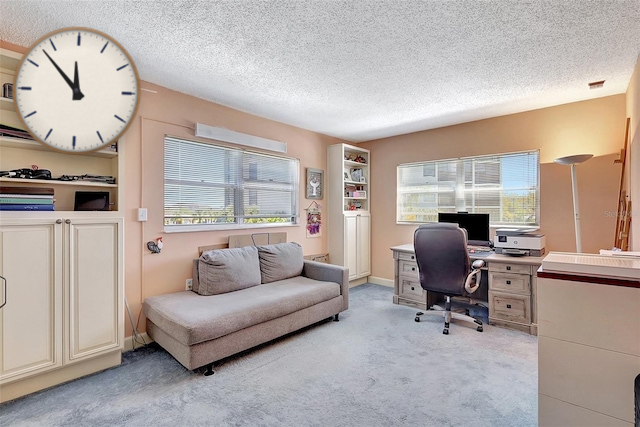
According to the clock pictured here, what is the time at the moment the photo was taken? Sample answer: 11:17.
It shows 11:53
